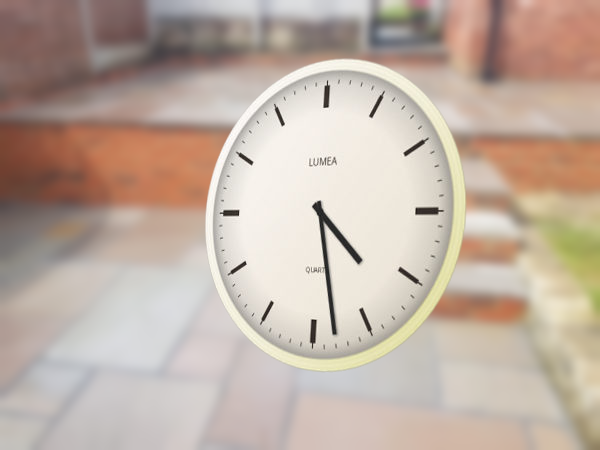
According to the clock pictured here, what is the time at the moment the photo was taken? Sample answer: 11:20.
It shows 4:28
